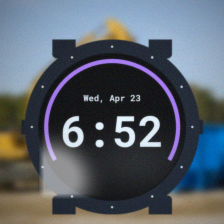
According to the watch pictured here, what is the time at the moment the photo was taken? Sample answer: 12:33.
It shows 6:52
